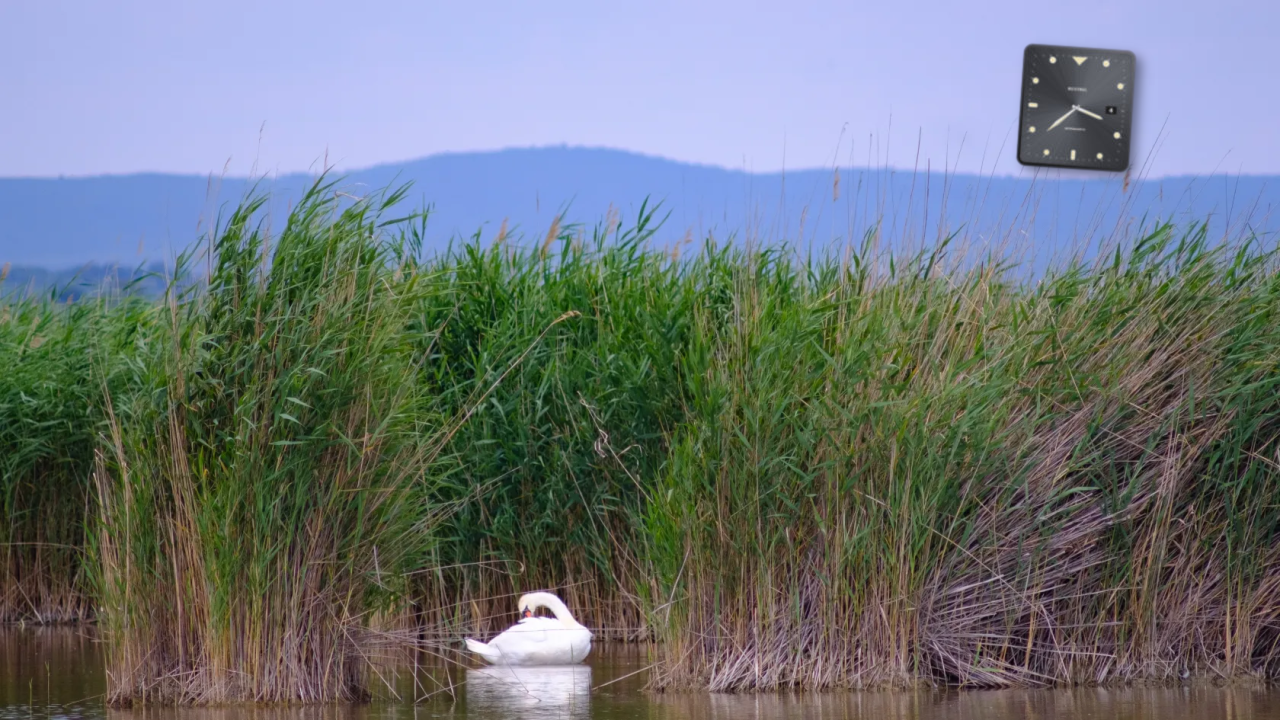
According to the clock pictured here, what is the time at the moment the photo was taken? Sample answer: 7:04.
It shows 3:38
